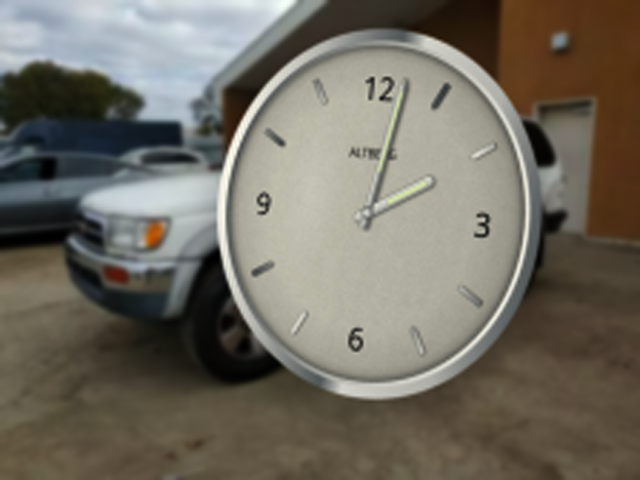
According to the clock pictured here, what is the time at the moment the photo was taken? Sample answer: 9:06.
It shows 2:02
